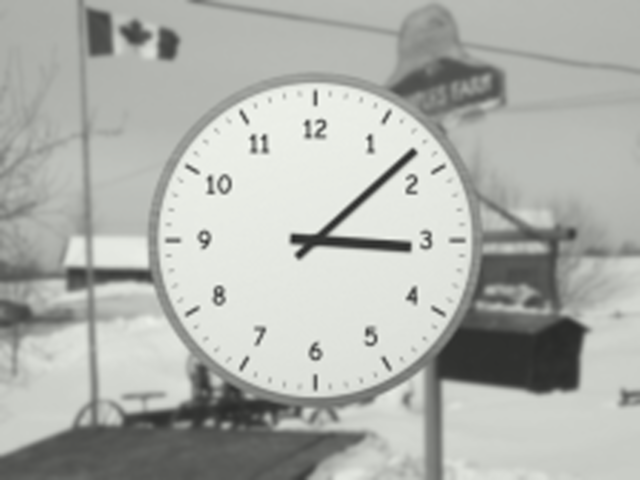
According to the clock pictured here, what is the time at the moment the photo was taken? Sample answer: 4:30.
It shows 3:08
